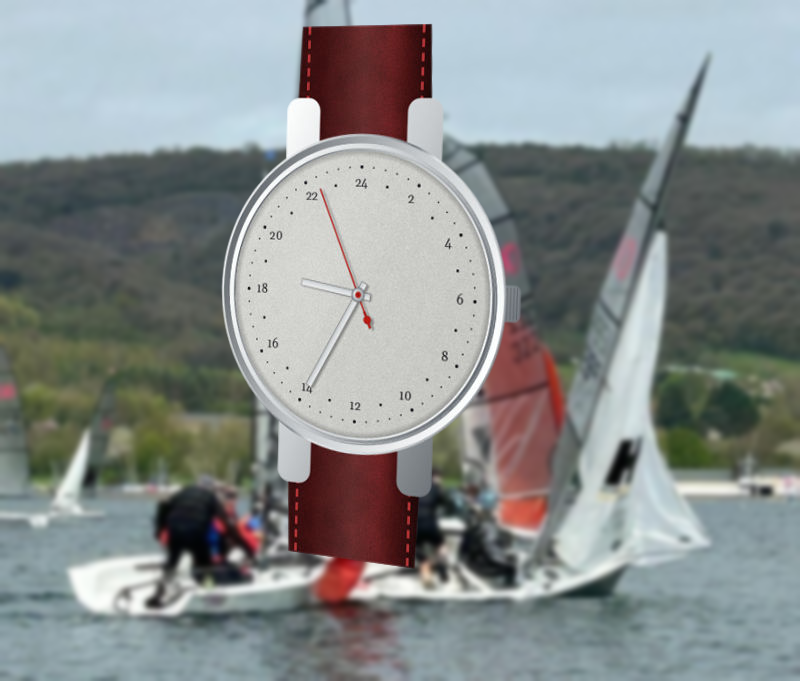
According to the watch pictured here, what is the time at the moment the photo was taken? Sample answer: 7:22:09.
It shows 18:34:56
